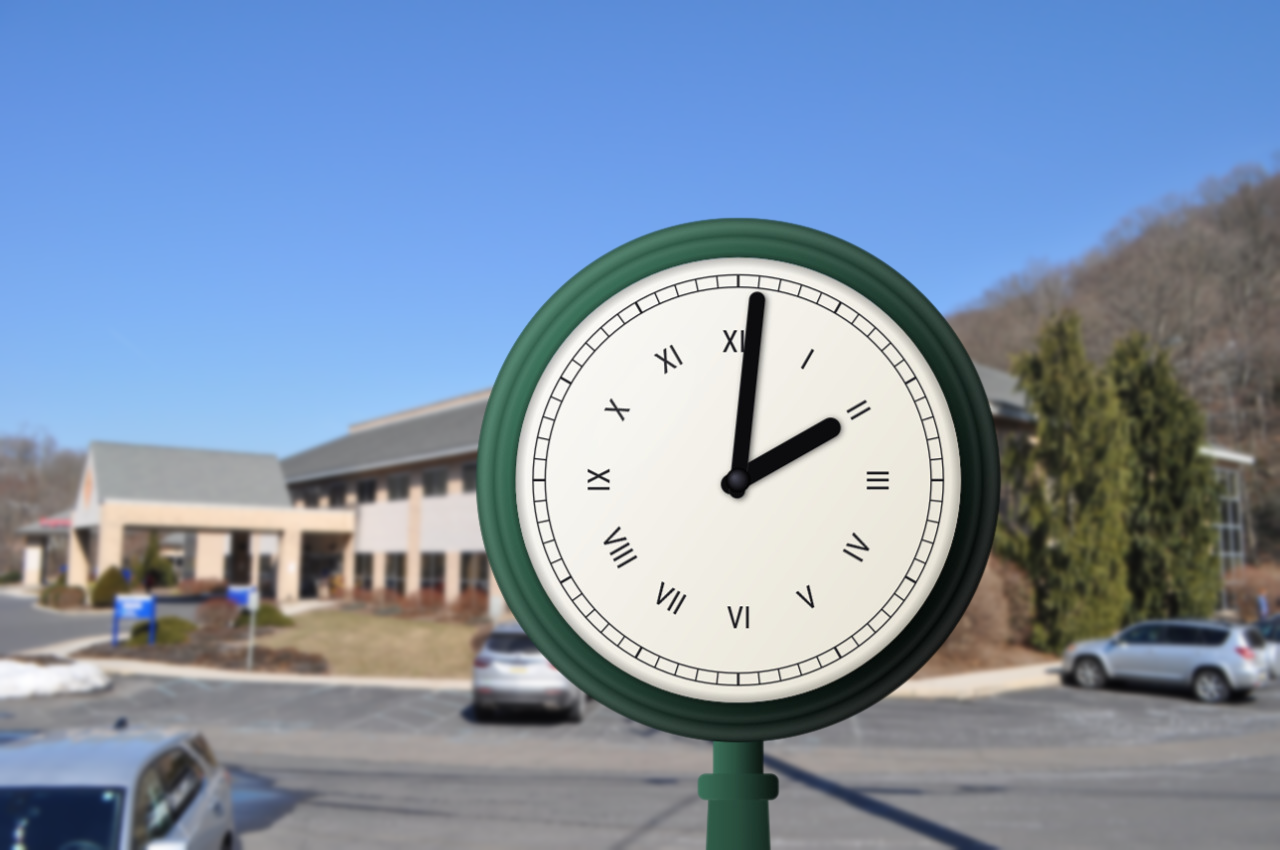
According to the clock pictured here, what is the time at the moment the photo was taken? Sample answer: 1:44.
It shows 2:01
